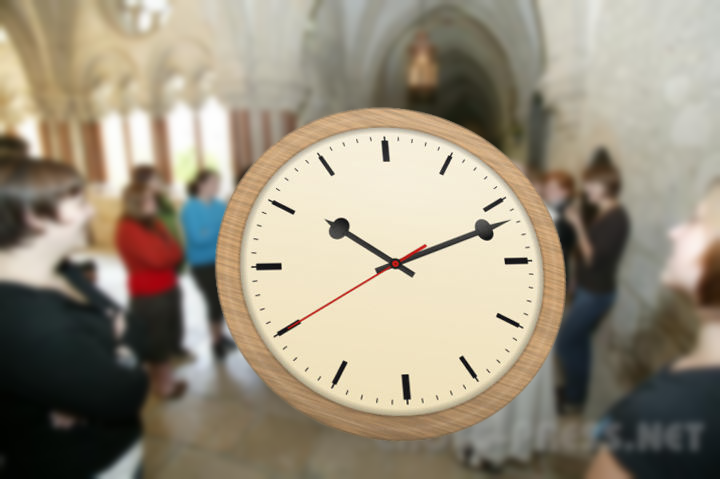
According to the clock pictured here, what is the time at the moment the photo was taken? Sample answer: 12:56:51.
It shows 10:11:40
